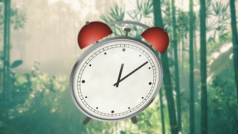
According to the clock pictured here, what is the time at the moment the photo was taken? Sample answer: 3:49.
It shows 12:08
